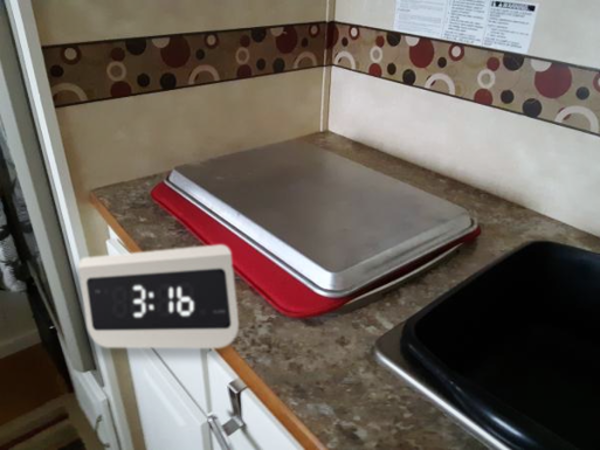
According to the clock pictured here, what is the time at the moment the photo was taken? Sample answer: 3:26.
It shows 3:16
